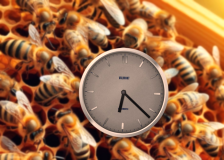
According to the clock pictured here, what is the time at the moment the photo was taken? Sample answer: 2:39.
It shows 6:22
